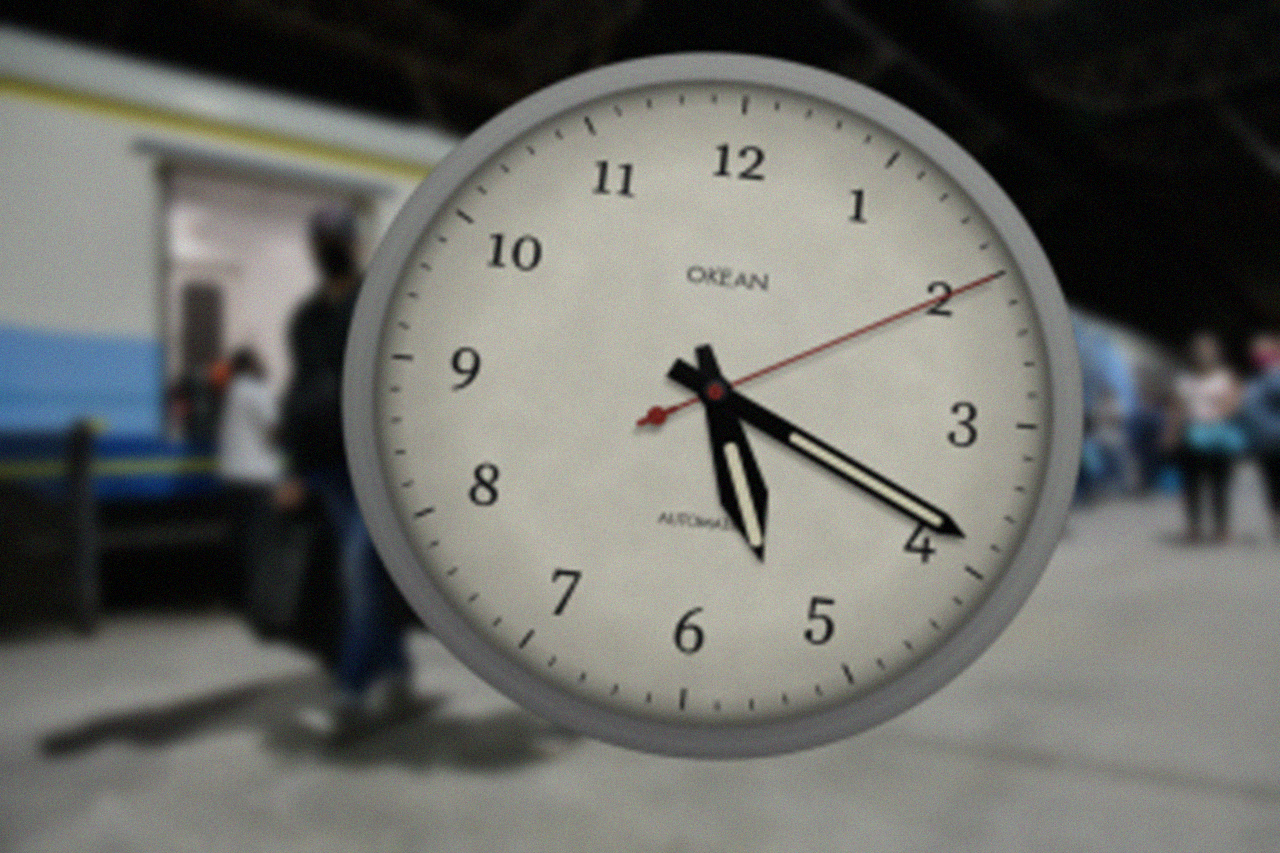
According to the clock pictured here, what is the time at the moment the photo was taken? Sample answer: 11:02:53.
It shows 5:19:10
